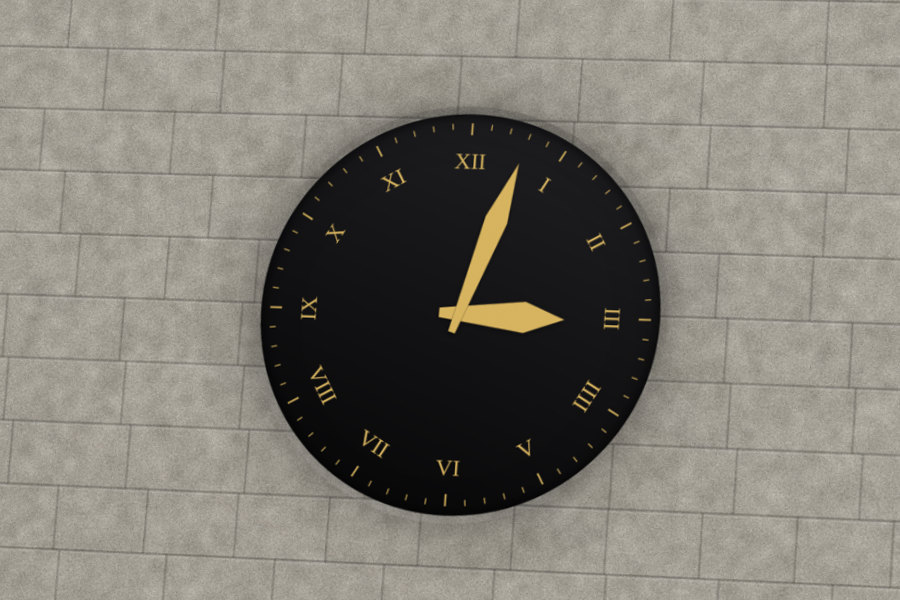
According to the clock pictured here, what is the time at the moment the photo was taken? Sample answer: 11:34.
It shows 3:03
